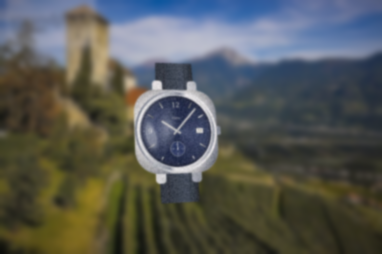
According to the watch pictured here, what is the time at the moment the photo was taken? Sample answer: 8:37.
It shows 10:07
